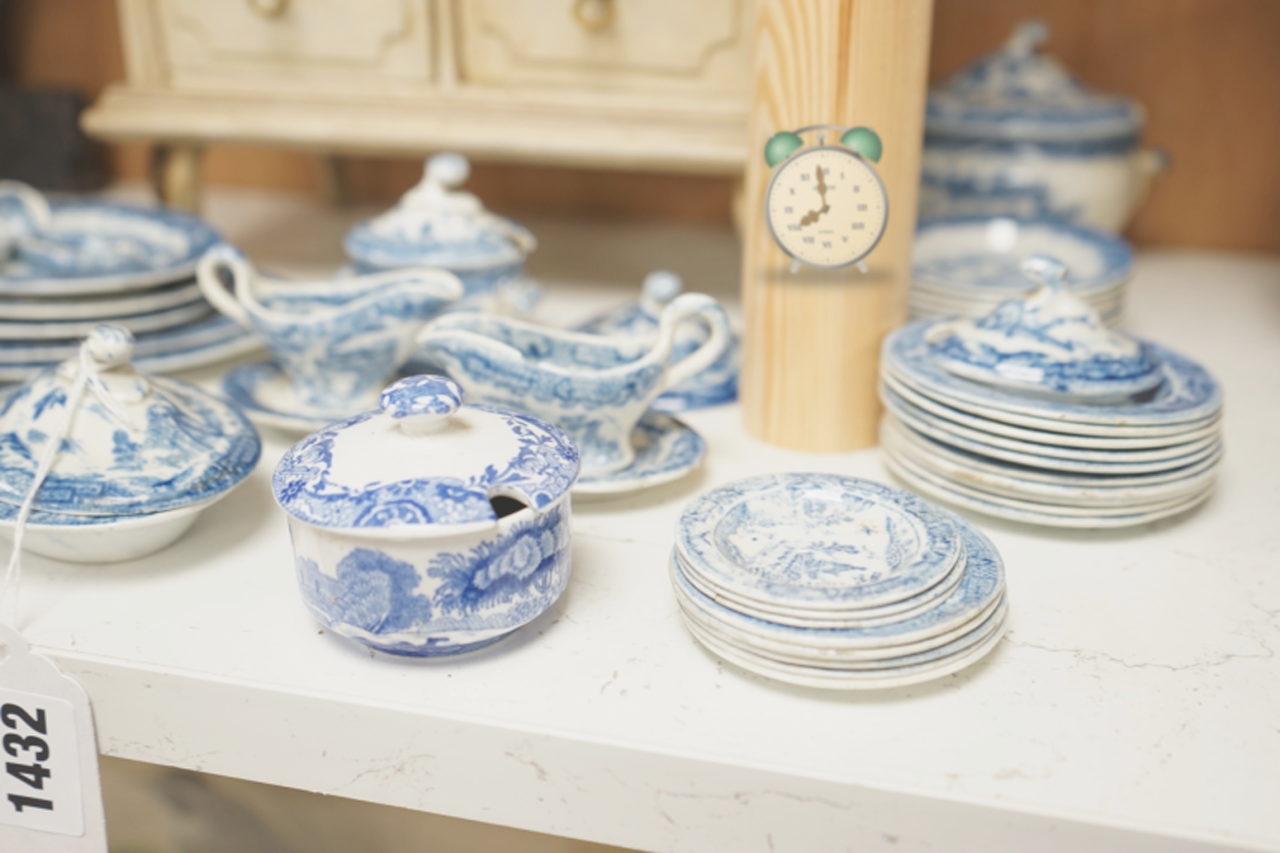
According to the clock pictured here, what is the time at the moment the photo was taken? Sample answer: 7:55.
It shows 7:59
